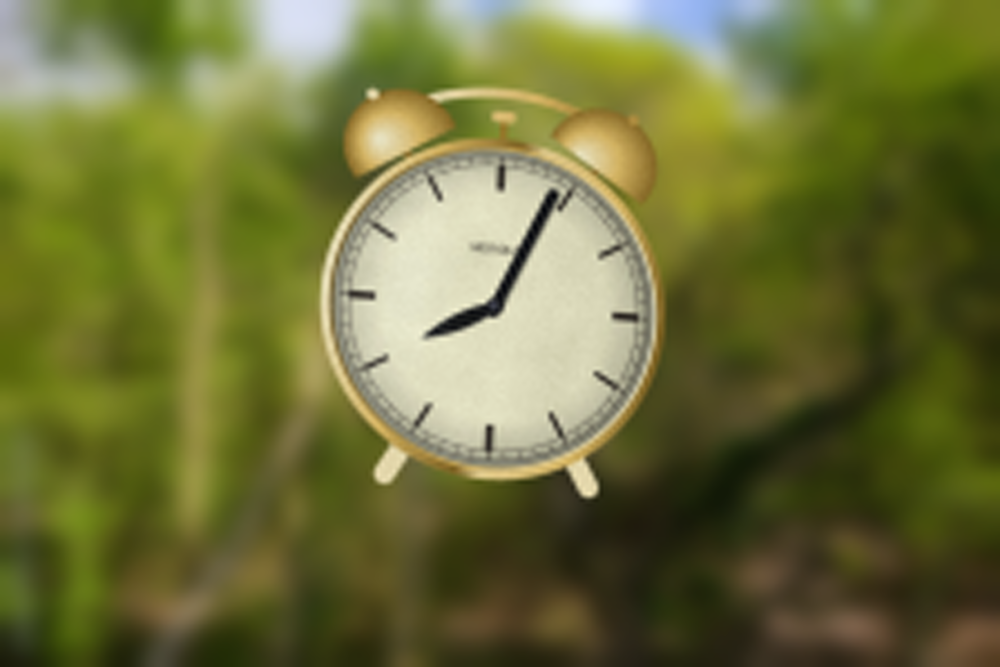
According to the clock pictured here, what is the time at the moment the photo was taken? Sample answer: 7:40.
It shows 8:04
